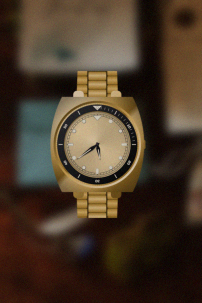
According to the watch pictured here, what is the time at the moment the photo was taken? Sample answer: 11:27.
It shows 5:39
